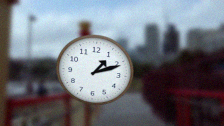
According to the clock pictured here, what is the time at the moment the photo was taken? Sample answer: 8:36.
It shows 1:11
